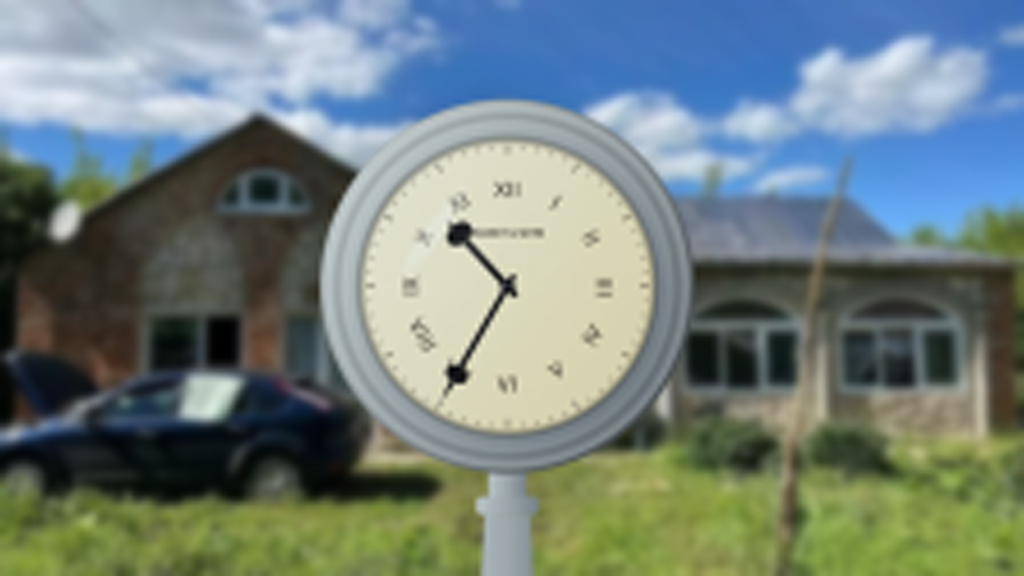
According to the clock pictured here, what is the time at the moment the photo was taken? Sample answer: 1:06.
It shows 10:35
